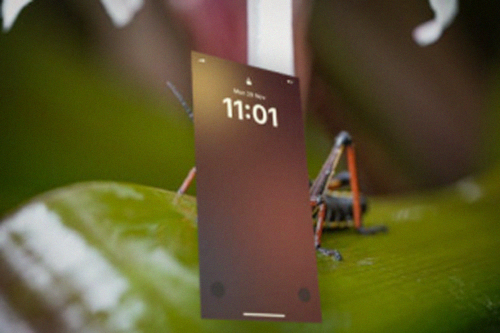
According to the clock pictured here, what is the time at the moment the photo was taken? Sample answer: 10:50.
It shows 11:01
